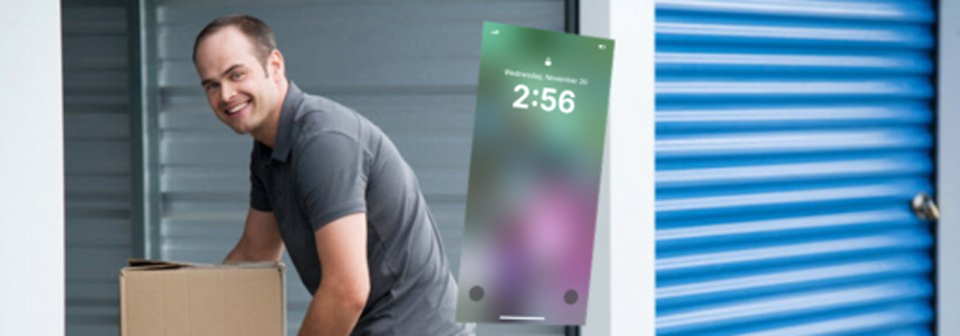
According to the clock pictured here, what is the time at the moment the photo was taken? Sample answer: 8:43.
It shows 2:56
